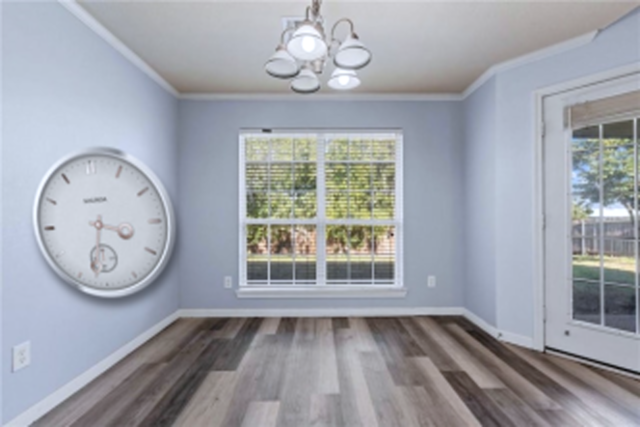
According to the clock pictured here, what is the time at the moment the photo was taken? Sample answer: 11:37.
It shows 3:32
